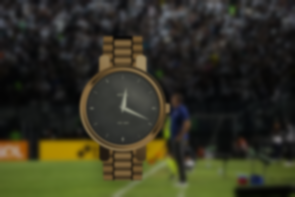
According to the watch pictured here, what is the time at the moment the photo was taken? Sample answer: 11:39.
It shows 12:19
